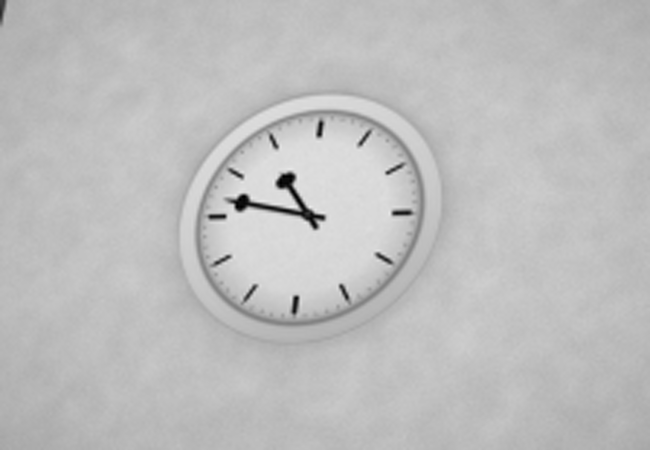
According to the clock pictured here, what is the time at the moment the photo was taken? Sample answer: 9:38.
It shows 10:47
